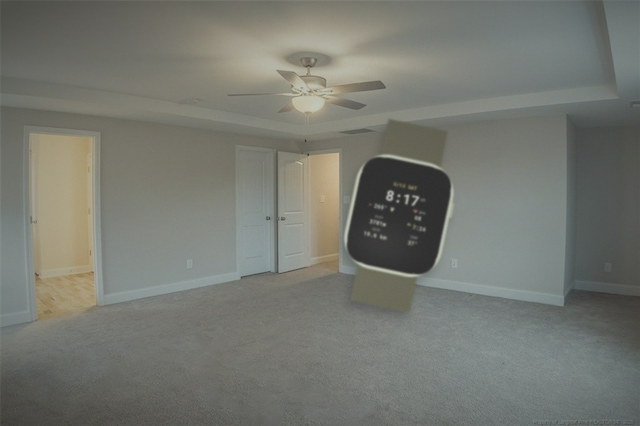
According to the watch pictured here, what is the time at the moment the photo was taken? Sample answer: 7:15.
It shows 8:17
